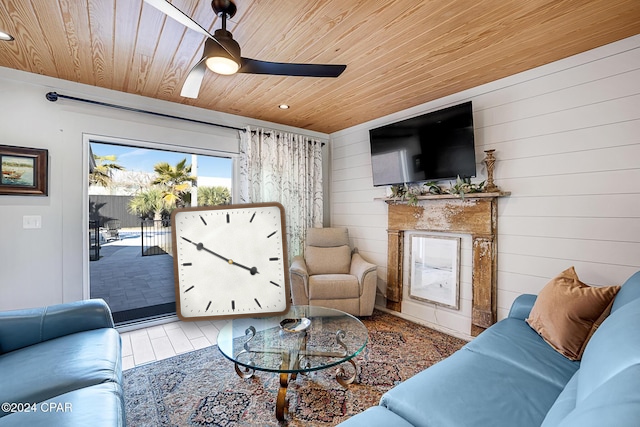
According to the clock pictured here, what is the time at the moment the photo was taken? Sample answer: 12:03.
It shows 3:50
